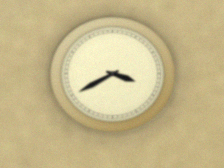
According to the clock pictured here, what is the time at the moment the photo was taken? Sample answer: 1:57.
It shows 3:40
